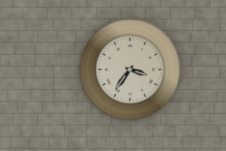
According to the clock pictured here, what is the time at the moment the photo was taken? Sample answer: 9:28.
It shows 3:36
